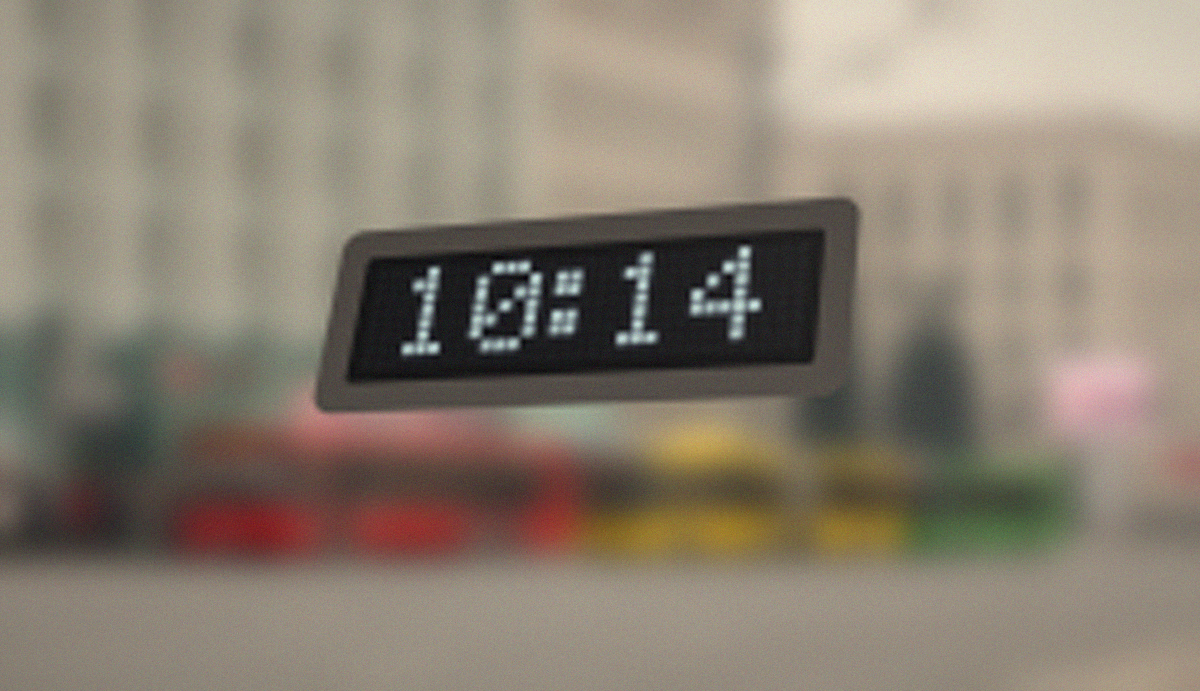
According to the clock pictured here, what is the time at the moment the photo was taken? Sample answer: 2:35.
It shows 10:14
